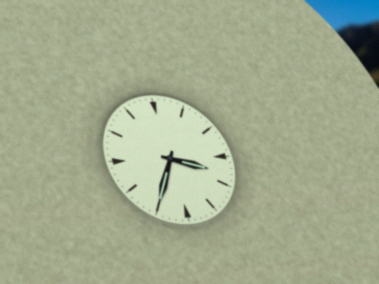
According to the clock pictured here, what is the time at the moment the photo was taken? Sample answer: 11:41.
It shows 3:35
